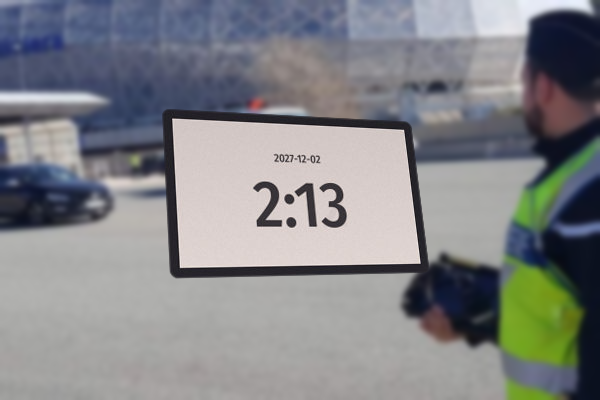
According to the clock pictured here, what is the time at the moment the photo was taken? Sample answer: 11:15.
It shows 2:13
